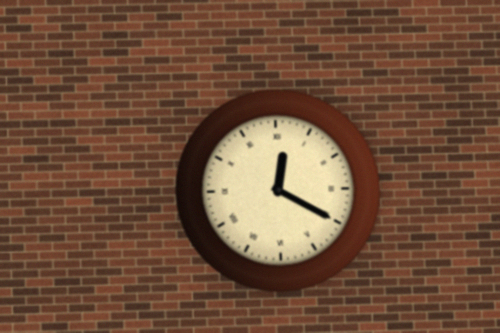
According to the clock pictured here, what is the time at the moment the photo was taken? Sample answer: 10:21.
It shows 12:20
